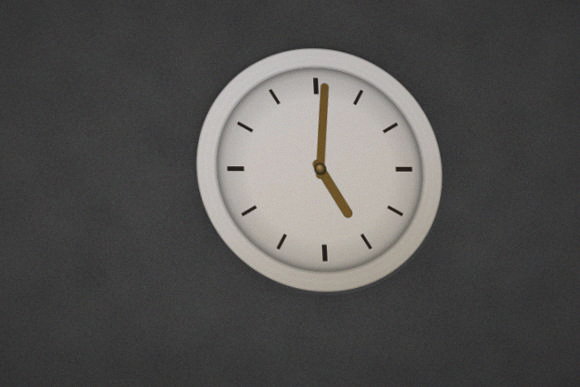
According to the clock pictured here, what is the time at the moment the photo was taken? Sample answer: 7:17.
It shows 5:01
